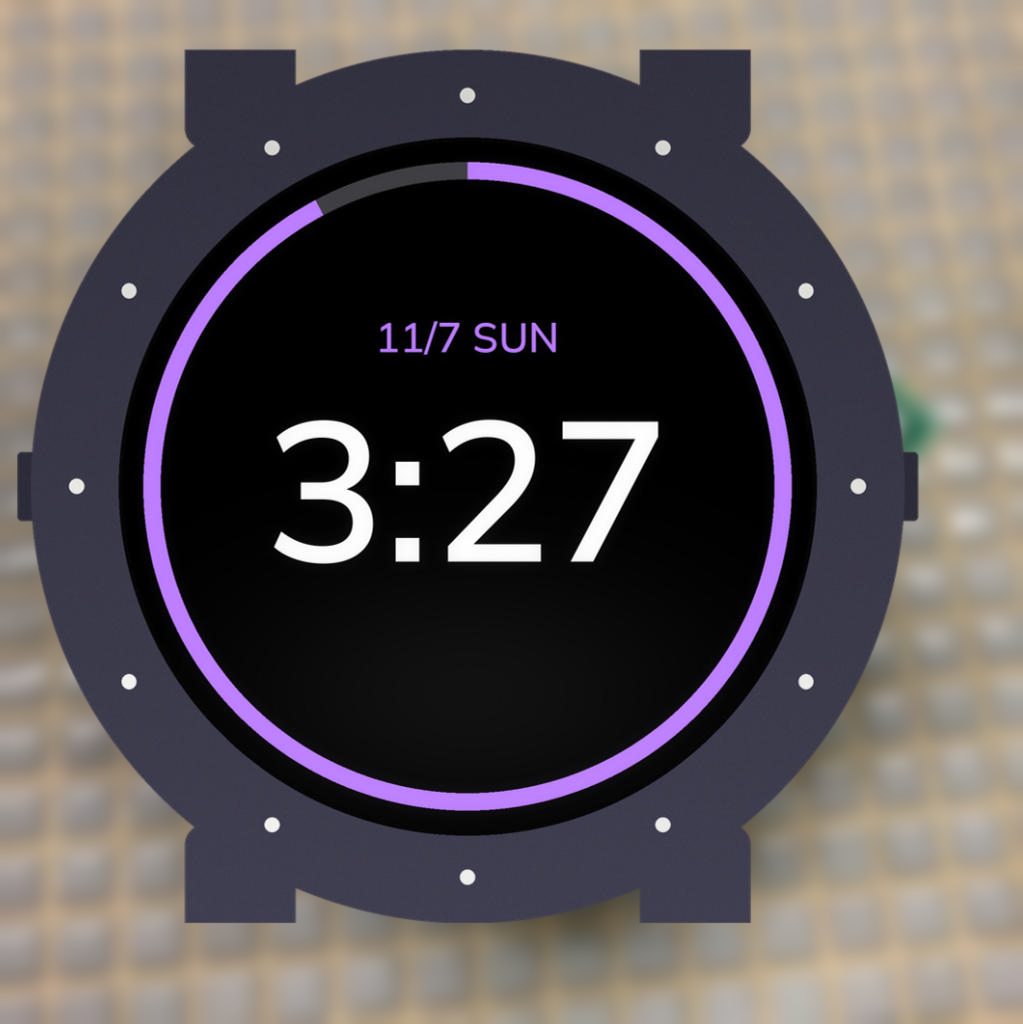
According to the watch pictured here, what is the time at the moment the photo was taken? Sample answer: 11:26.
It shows 3:27
